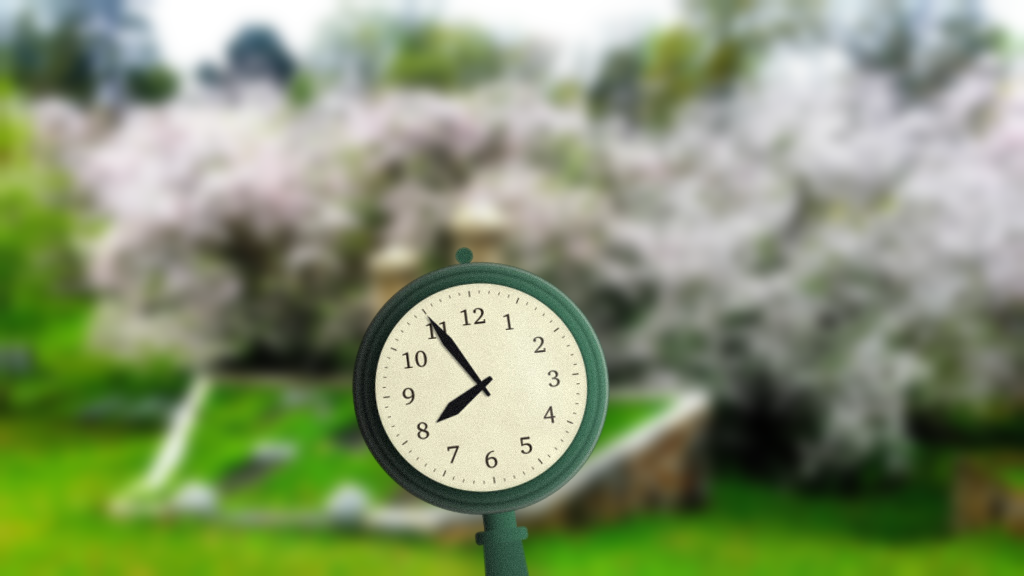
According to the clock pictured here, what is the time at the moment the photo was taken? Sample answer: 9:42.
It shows 7:55
